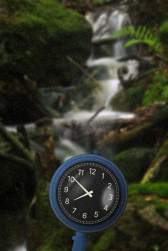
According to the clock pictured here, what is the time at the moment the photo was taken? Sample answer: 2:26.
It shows 7:51
